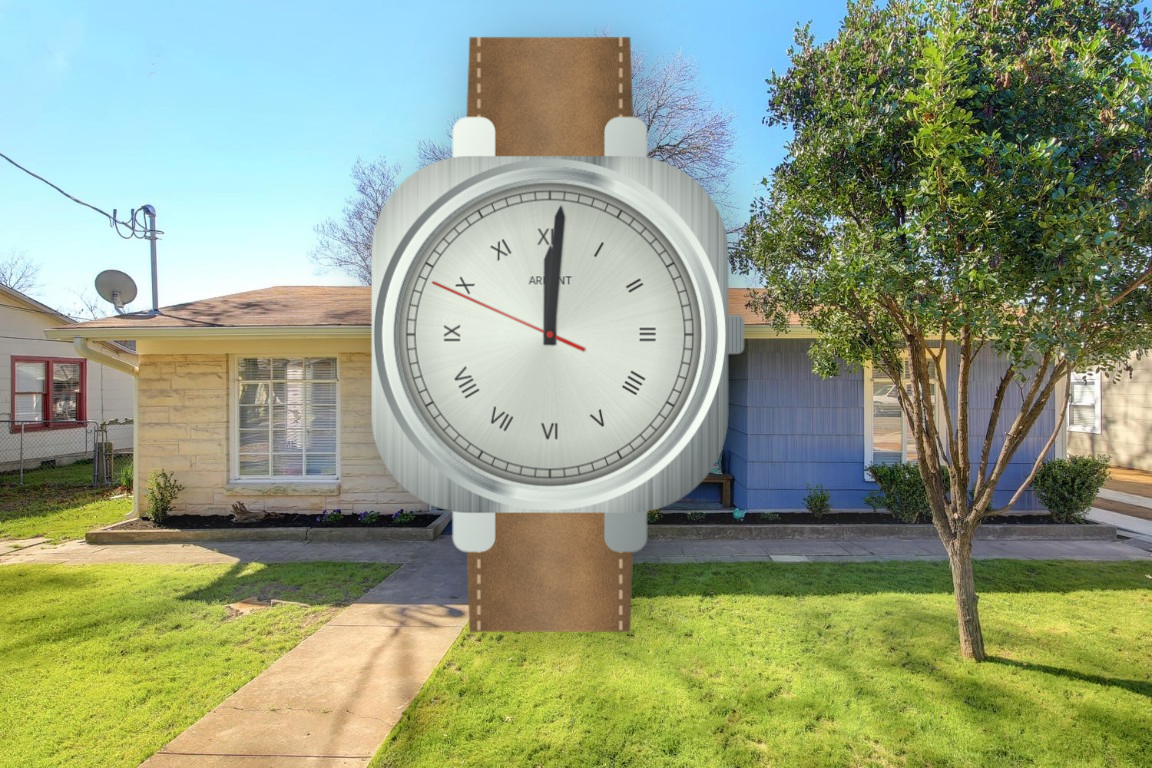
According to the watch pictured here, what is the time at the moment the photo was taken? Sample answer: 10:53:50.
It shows 12:00:49
